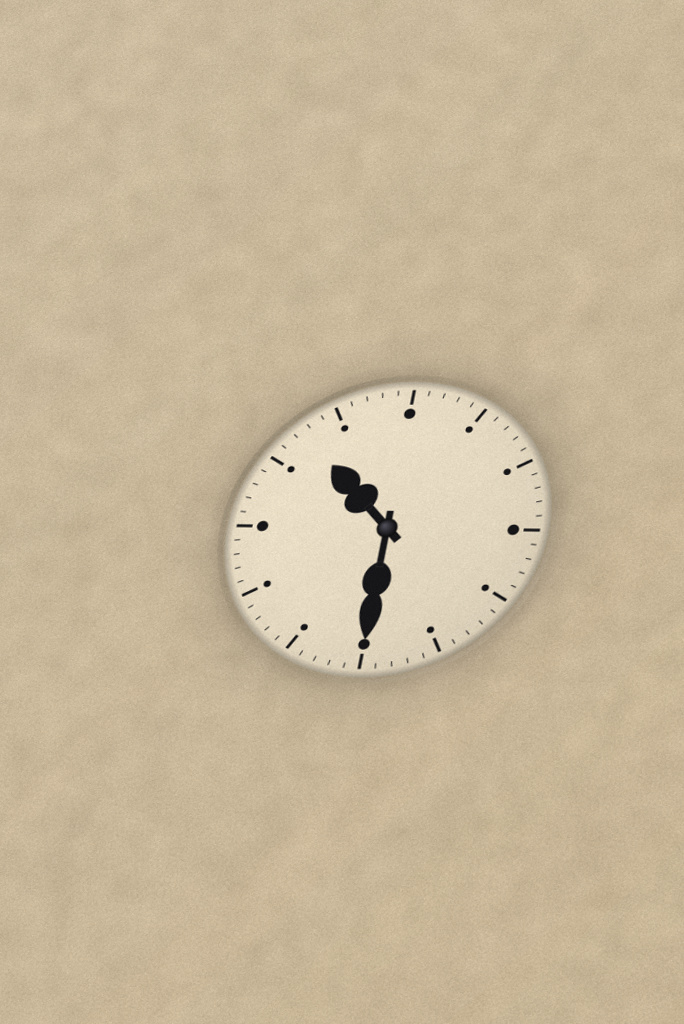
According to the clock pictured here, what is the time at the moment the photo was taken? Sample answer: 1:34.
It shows 10:30
